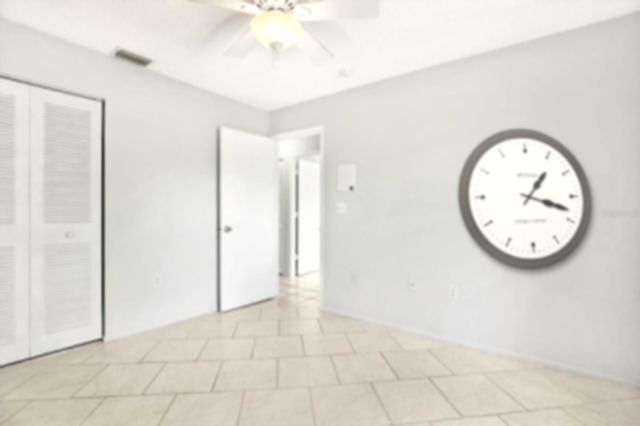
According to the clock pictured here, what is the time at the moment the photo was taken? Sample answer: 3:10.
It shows 1:18
